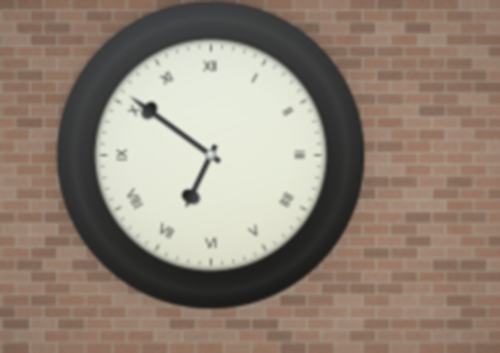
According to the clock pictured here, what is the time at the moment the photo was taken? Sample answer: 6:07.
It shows 6:51
